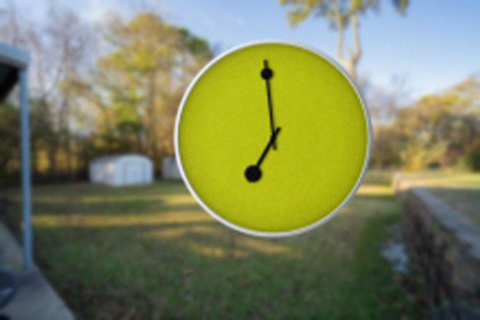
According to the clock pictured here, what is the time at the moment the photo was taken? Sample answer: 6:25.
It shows 6:59
